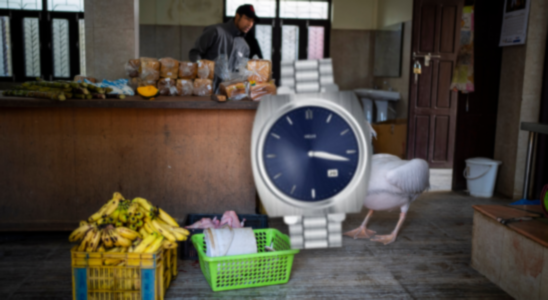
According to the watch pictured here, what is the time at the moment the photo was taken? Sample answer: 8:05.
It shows 3:17
